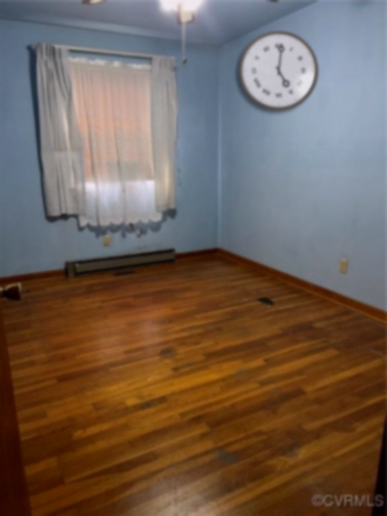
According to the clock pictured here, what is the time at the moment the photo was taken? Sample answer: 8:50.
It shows 5:01
